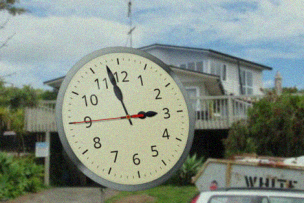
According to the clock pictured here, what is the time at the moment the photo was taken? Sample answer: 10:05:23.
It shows 2:57:45
